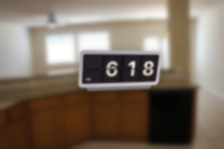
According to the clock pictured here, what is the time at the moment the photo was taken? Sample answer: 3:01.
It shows 6:18
